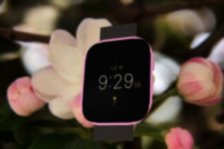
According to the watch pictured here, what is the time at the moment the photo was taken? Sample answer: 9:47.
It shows 9:29
